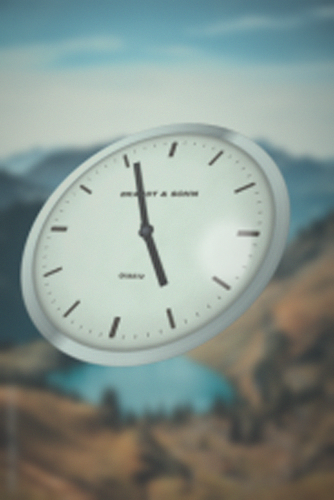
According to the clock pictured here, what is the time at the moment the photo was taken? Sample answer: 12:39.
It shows 4:56
